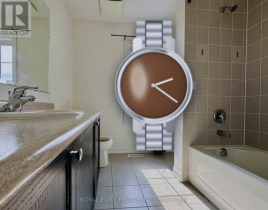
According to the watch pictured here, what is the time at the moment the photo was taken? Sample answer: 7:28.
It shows 2:21
